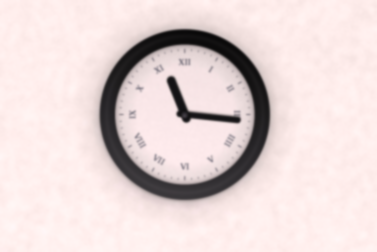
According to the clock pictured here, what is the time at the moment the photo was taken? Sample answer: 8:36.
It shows 11:16
